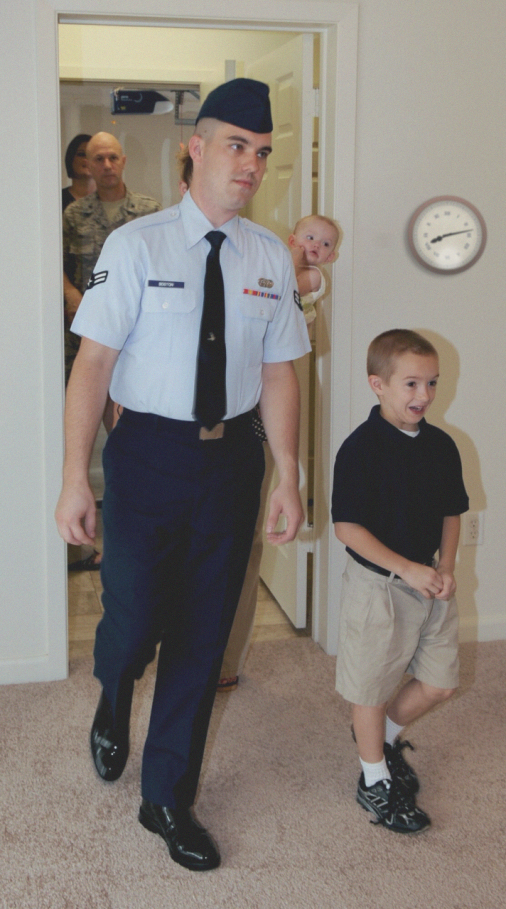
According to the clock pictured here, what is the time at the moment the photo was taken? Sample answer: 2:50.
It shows 8:13
